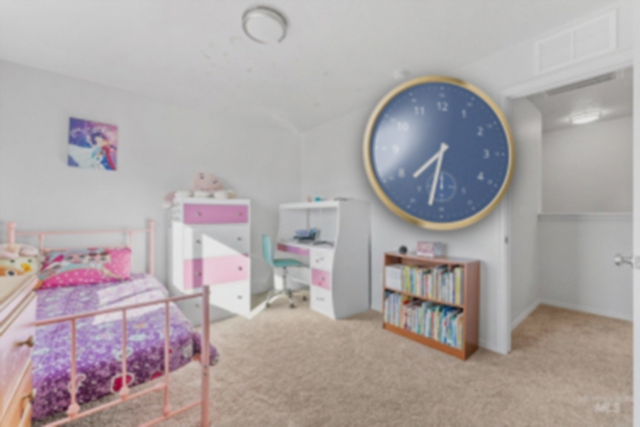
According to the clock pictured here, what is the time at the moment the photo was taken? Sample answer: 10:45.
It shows 7:32
